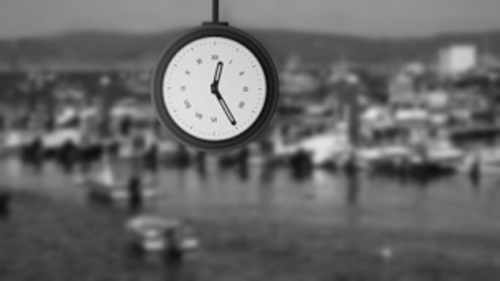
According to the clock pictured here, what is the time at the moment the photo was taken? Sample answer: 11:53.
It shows 12:25
